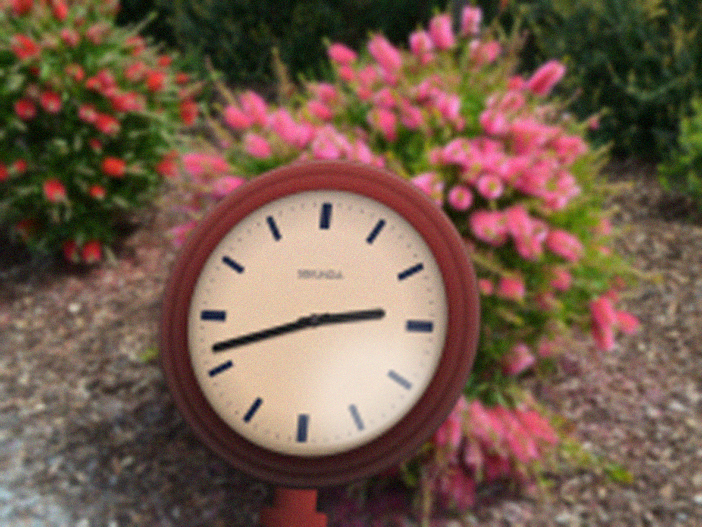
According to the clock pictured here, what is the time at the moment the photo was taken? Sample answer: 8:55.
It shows 2:42
